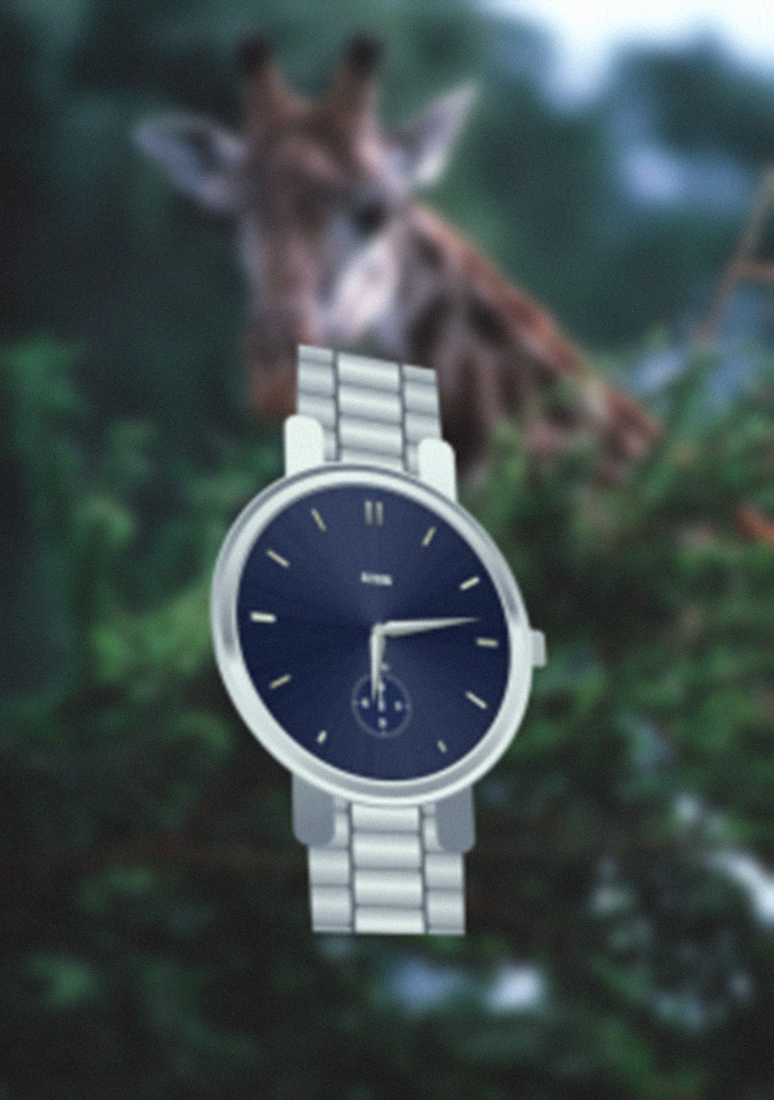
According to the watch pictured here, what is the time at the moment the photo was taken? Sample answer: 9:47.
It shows 6:13
